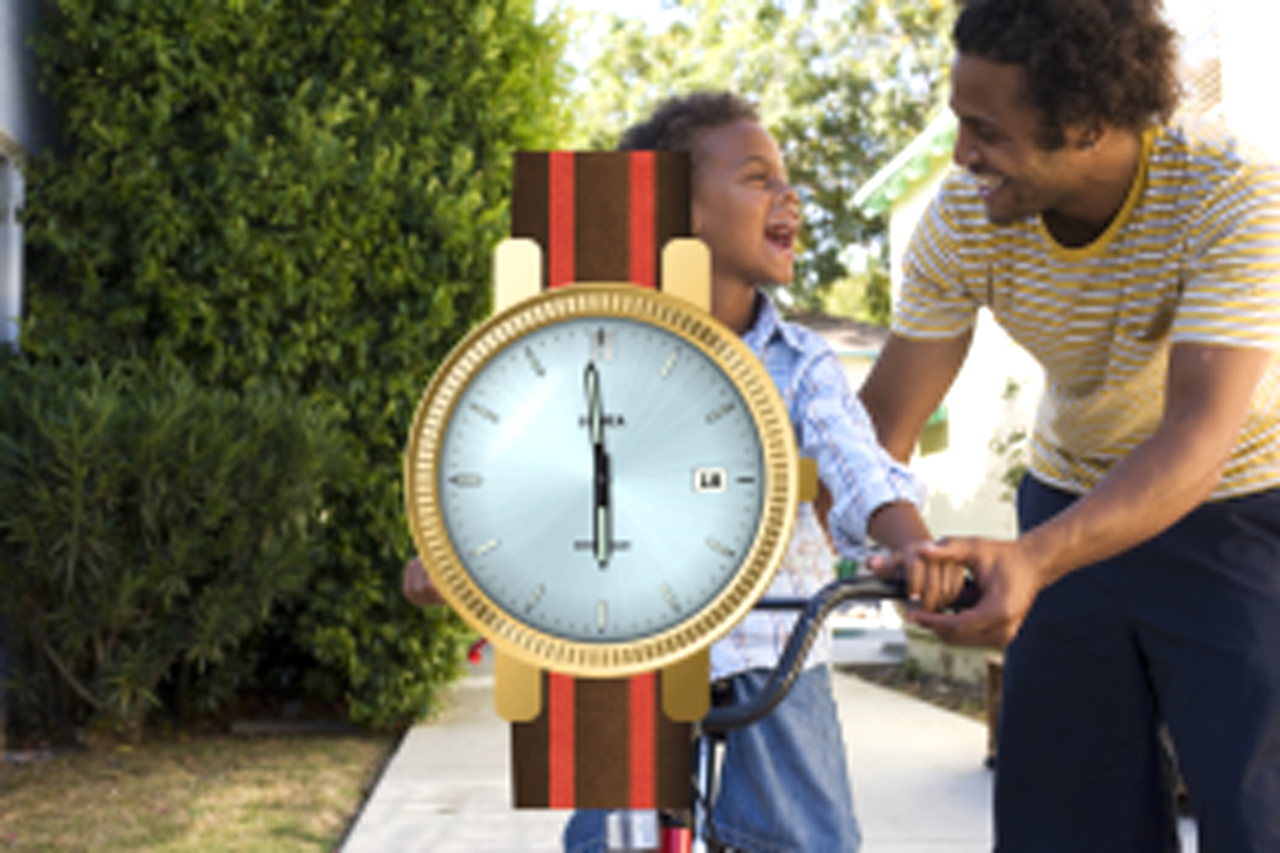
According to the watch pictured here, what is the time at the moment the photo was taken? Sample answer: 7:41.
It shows 5:59
